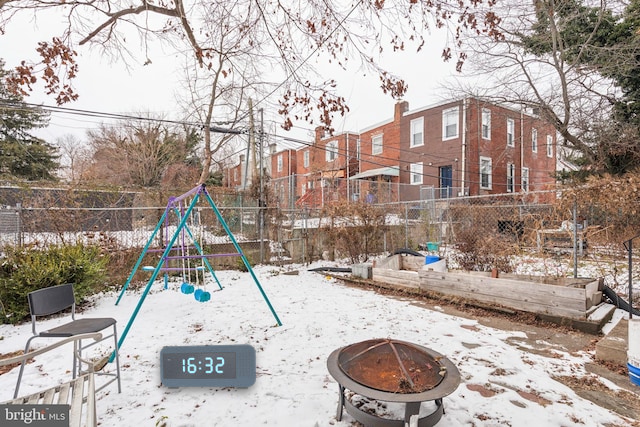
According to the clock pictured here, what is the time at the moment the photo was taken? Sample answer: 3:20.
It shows 16:32
